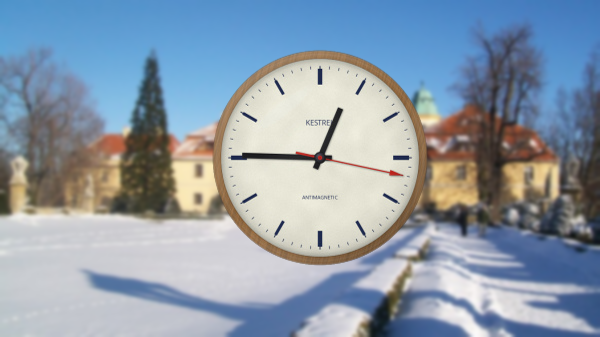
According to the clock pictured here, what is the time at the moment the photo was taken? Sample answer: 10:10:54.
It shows 12:45:17
